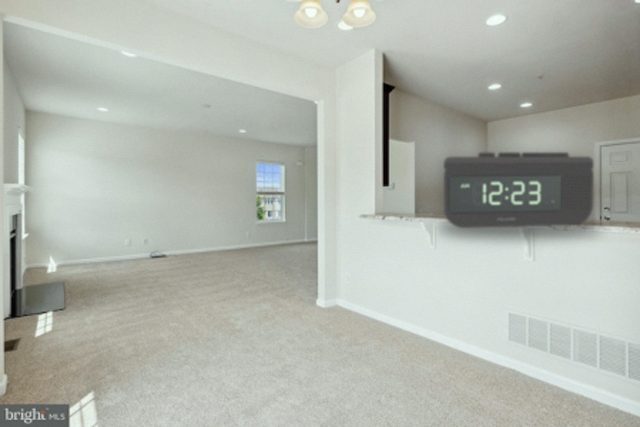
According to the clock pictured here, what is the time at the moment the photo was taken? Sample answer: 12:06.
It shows 12:23
